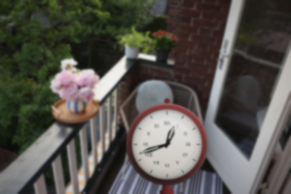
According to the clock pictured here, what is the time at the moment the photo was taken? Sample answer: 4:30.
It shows 12:42
